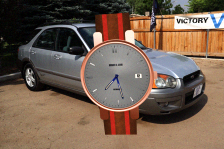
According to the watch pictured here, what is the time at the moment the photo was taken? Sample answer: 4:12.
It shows 7:28
